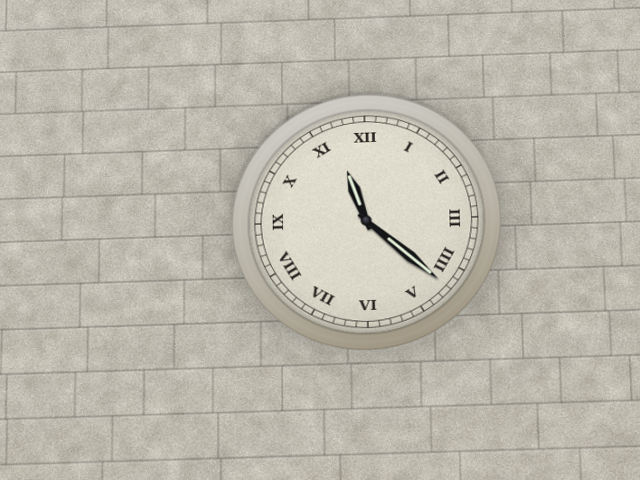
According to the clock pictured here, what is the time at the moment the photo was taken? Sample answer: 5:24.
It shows 11:22
